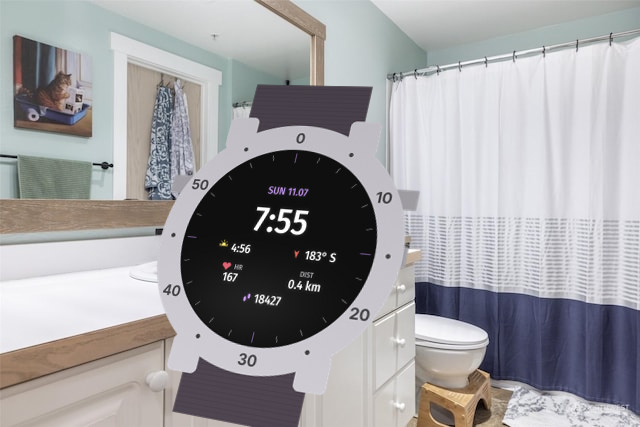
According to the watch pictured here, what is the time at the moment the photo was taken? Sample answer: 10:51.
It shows 7:55
